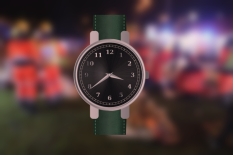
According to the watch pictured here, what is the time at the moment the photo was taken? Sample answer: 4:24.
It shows 3:39
